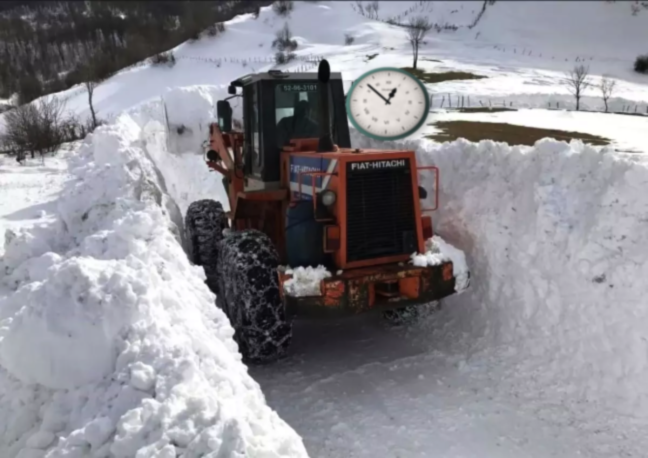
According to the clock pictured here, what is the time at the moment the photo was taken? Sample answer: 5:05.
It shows 12:52
